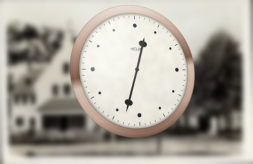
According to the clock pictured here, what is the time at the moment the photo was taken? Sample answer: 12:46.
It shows 12:33
